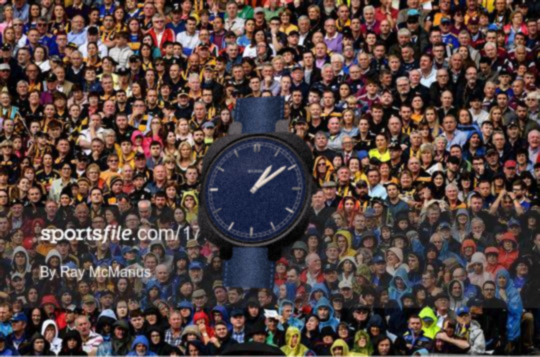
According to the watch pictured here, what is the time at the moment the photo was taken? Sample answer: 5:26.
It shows 1:09
